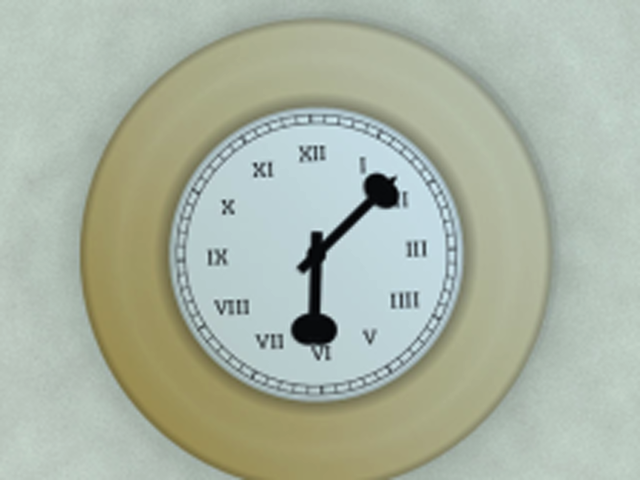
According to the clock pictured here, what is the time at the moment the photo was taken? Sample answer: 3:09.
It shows 6:08
